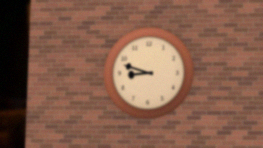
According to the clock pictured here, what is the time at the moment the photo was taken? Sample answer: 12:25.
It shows 8:48
